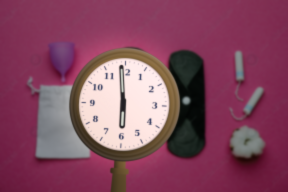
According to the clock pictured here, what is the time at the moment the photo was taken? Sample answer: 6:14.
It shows 5:59
